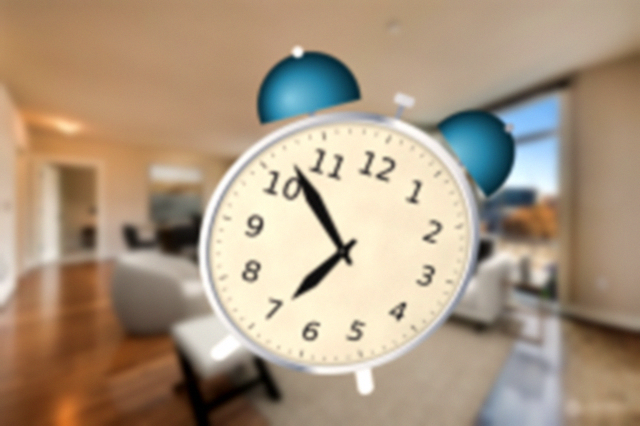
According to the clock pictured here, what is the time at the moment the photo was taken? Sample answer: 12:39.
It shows 6:52
